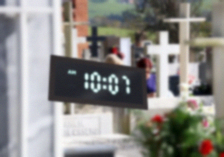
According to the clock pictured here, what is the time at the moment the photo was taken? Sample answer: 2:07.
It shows 10:07
